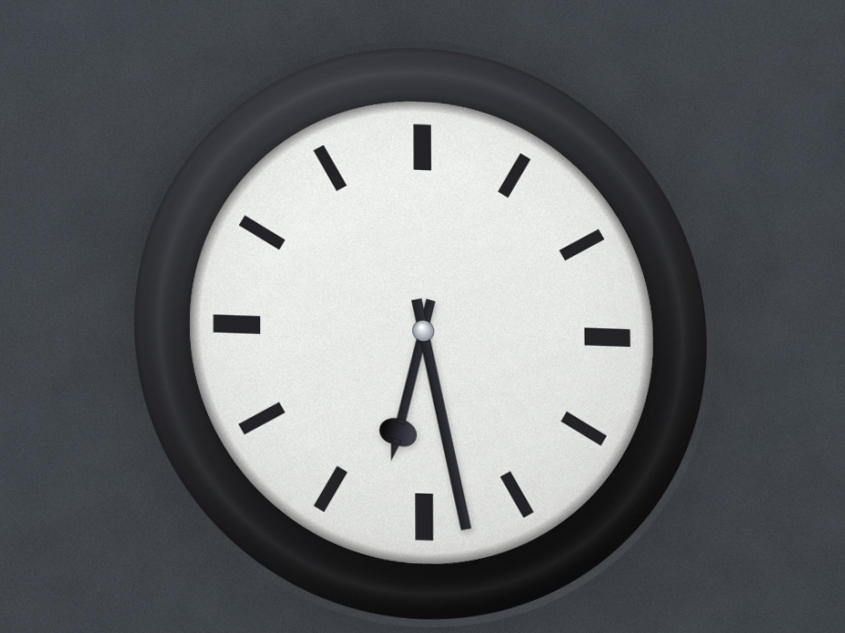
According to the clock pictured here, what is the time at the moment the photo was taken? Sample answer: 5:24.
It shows 6:28
